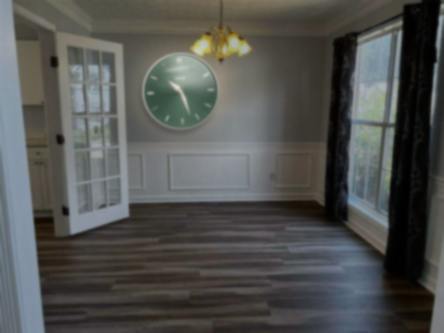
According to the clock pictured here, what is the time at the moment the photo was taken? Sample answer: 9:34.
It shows 10:27
